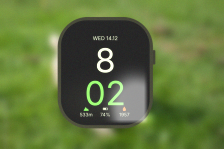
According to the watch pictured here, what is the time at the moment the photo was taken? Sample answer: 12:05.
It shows 8:02
